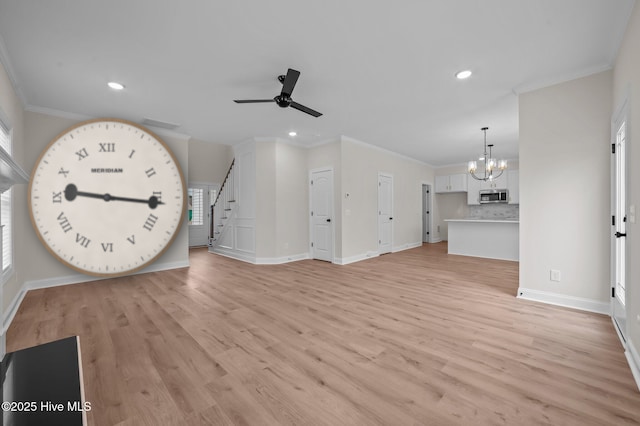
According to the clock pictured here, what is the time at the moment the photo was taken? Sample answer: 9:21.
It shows 9:16
